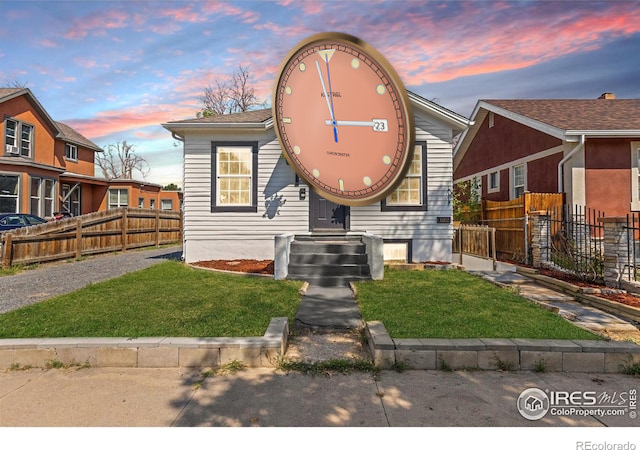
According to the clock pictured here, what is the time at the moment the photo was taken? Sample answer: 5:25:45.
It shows 2:58:00
